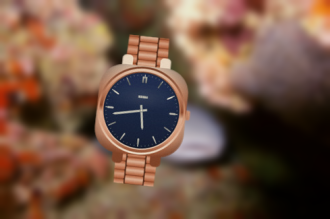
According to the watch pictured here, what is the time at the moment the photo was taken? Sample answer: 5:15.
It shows 5:43
